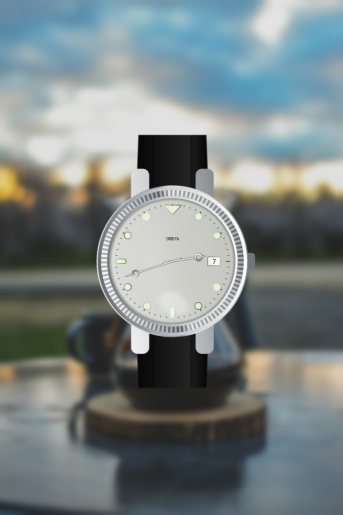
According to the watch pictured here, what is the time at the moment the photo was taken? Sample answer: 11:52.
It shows 2:42
